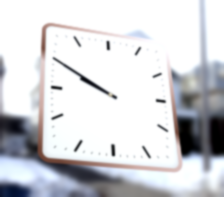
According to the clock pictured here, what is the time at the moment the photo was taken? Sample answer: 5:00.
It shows 9:50
